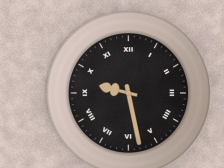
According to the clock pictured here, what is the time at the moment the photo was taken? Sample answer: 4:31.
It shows 9:28
